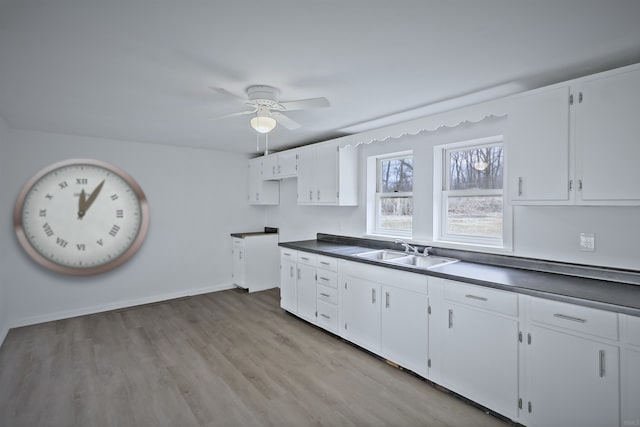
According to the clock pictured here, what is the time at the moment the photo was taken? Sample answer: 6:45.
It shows 12:05
